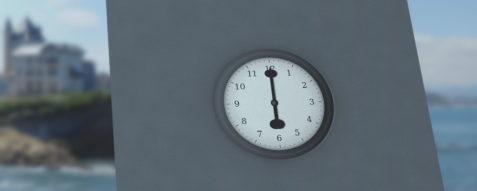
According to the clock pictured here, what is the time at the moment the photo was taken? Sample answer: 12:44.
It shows 6:00
